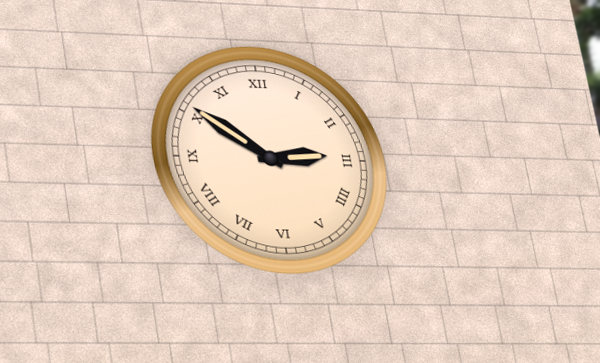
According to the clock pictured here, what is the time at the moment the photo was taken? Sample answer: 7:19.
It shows 2:51
